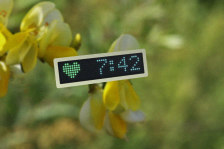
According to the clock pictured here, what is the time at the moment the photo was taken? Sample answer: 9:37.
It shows 7:42
